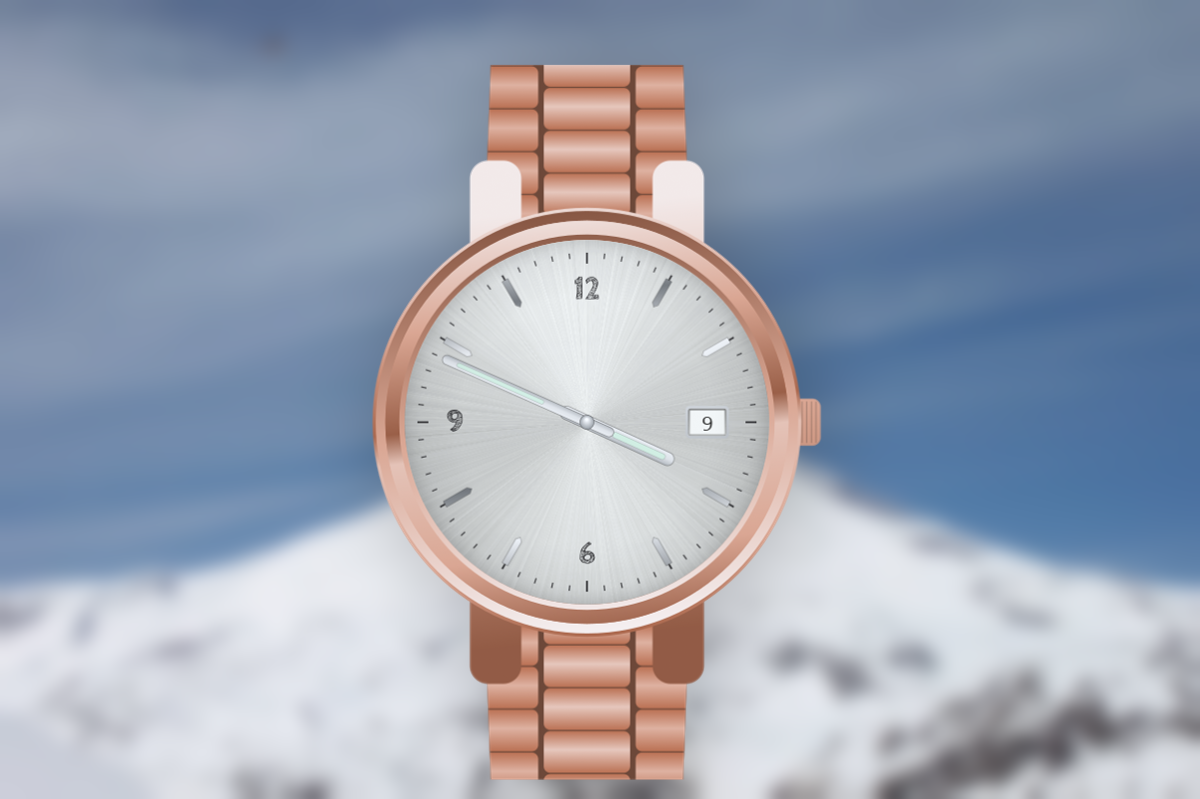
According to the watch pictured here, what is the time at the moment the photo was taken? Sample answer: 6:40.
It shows 3:49
